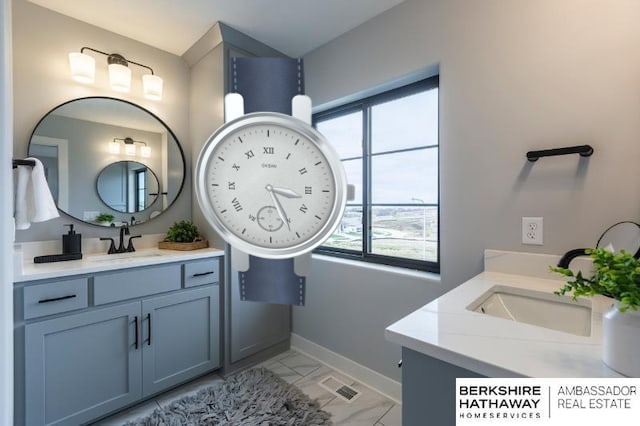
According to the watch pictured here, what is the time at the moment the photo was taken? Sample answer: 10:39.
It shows 3:26
